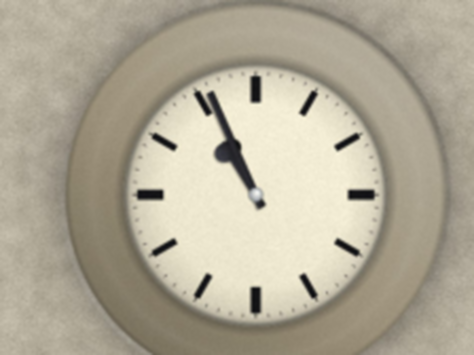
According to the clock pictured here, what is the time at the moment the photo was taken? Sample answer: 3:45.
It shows 10:56
